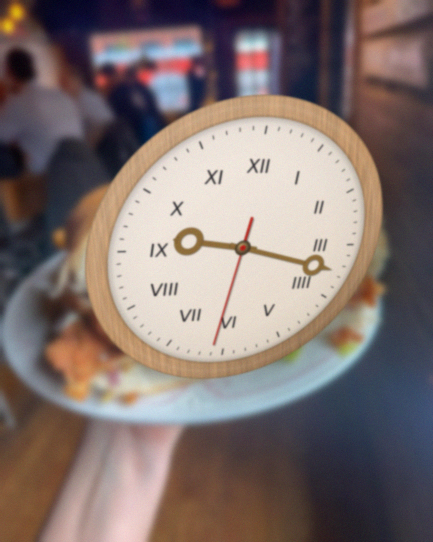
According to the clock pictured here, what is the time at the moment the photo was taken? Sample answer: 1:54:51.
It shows 9:17:31
